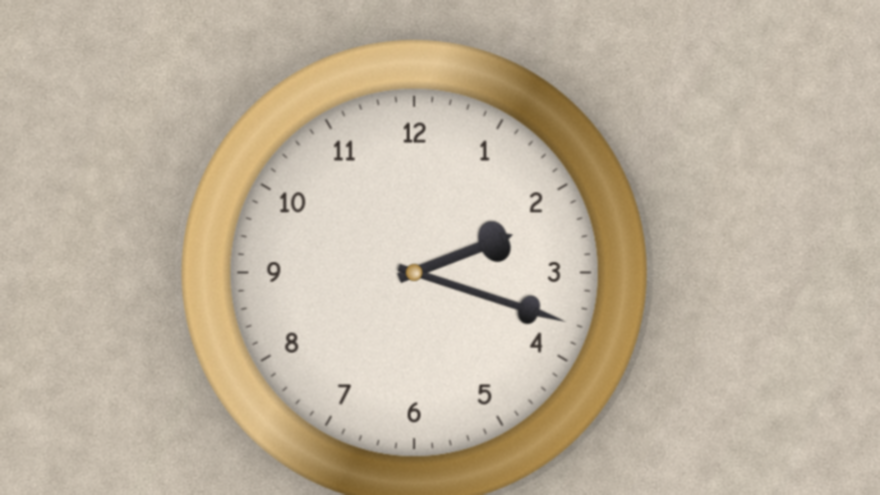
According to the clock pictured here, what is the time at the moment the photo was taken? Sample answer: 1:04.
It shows 2:18
